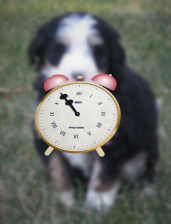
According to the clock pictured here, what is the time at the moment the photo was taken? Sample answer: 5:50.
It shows 10:54
